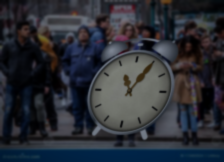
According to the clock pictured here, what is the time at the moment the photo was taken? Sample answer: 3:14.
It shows 11:05
